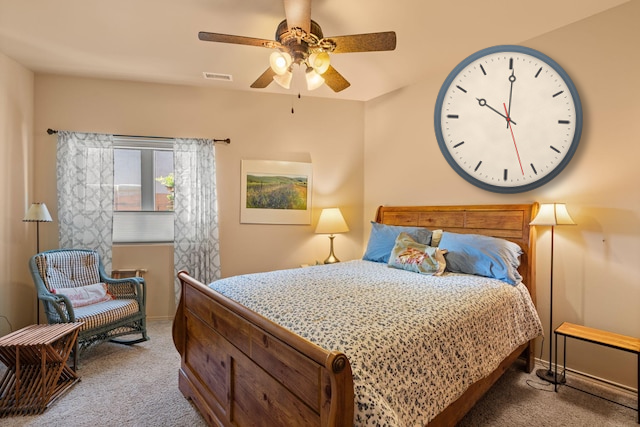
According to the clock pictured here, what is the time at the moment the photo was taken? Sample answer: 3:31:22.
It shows 10:00:27
